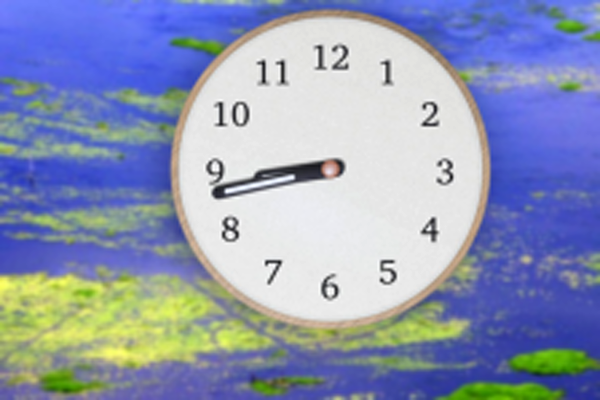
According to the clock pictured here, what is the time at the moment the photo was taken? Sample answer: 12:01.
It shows 8:43
